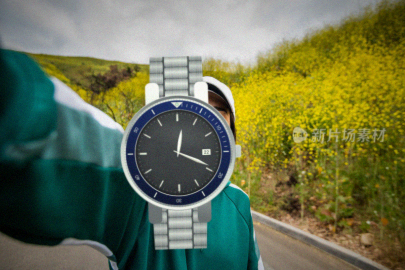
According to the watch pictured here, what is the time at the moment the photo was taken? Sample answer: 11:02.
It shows 12:19
